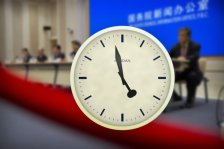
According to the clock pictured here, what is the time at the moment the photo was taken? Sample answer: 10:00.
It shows 4:58
